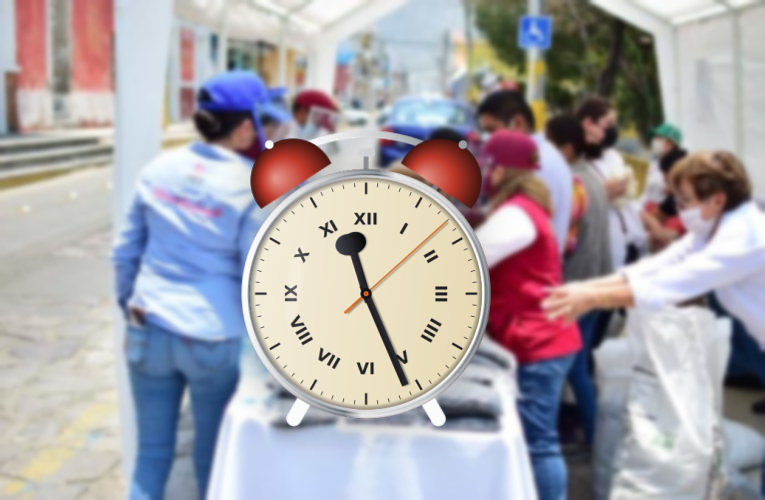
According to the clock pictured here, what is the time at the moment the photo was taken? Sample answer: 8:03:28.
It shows 11:26:08
